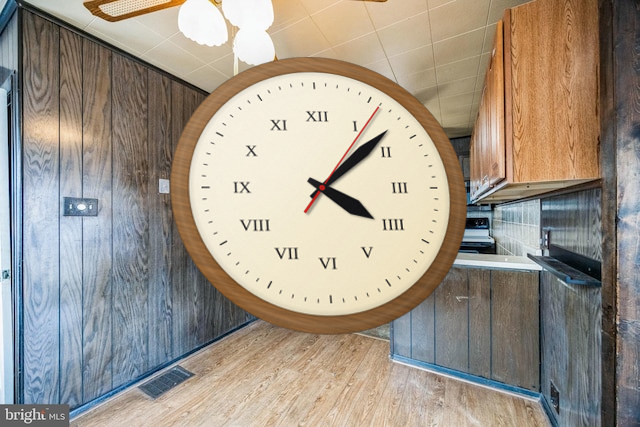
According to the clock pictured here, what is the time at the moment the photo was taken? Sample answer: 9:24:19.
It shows 4:08:06
